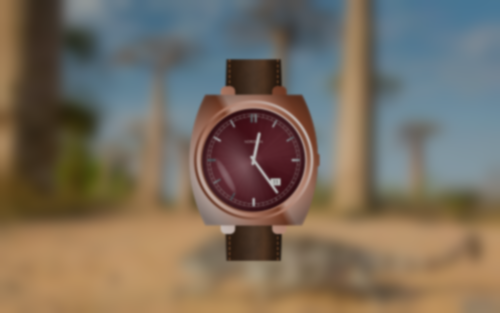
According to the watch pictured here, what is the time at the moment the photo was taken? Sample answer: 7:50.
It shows 12:24
